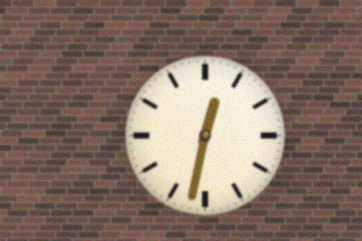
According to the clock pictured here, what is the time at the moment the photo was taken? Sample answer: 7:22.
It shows 12:32
